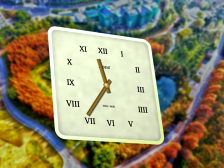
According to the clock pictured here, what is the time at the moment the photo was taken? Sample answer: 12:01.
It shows 11:36
